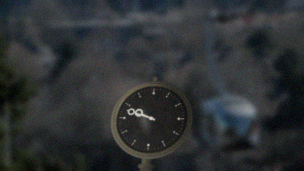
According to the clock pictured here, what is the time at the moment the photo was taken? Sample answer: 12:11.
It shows 9:48
